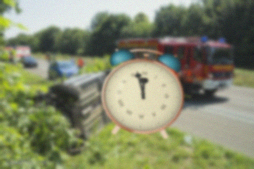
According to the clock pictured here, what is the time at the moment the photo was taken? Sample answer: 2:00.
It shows 11:57
